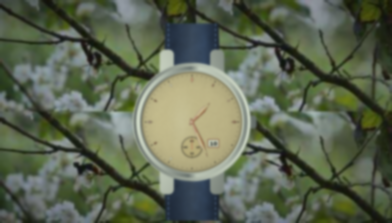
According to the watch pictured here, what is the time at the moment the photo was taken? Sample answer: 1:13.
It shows 1:26
